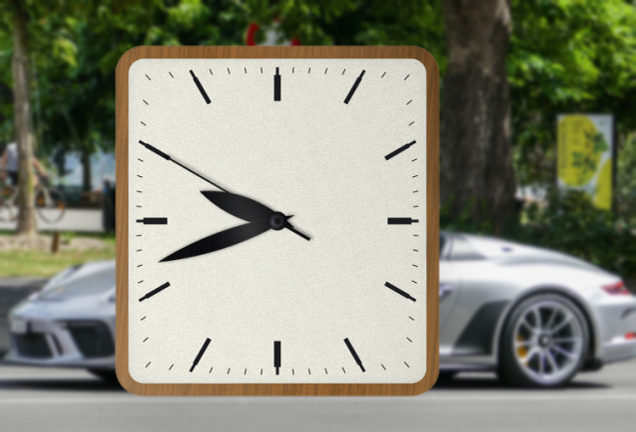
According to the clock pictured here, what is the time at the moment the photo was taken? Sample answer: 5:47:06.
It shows 9:41:50
